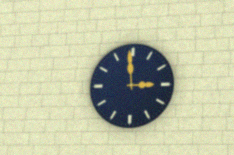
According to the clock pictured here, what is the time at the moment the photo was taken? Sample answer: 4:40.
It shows 2:59
